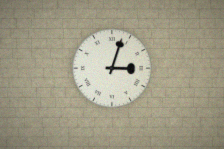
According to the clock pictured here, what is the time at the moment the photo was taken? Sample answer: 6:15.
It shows 3:03
